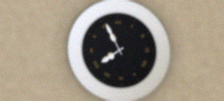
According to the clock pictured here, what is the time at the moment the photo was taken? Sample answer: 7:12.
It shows 7:56
